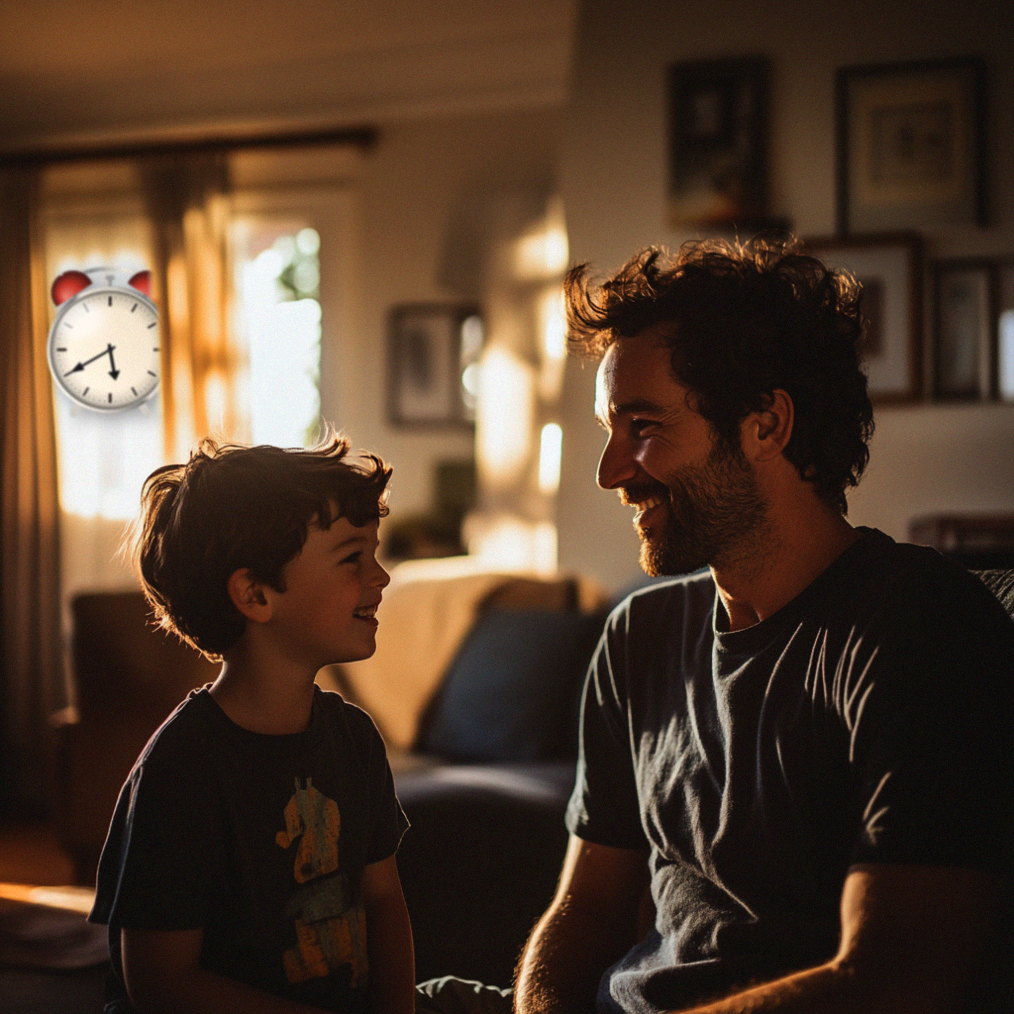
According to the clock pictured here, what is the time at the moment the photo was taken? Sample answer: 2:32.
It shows 5:40
